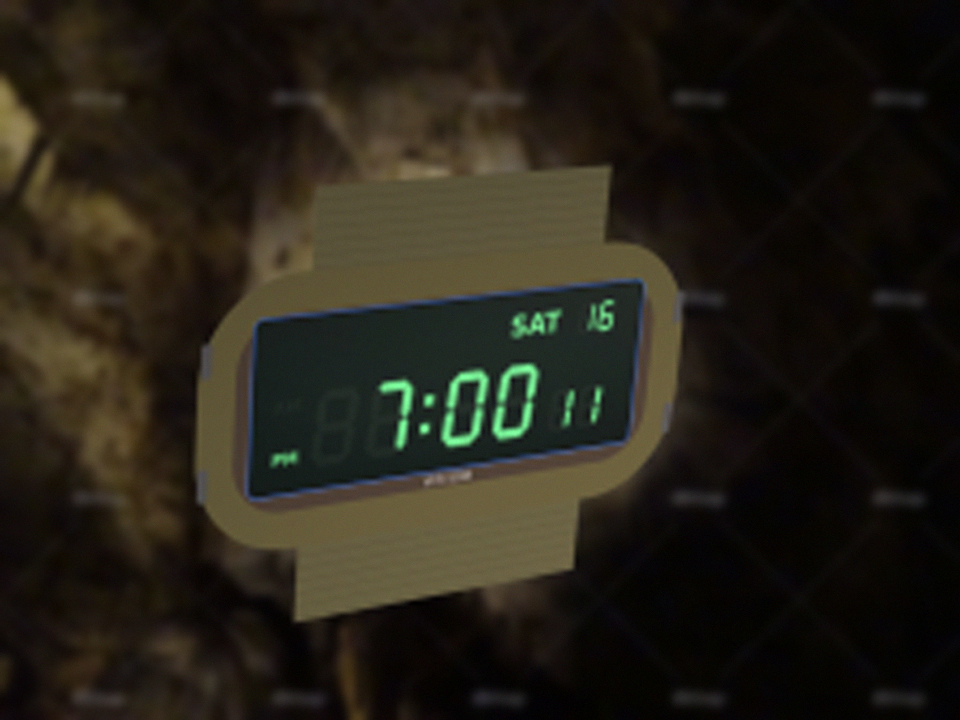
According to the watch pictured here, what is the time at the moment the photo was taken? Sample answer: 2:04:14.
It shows 7:00:11
